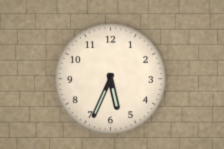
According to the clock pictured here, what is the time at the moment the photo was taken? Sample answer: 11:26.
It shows 5:34
